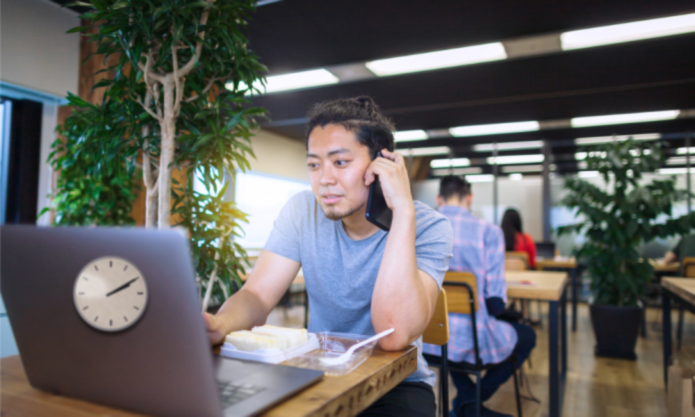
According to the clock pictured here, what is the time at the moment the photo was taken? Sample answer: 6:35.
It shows 2:10
